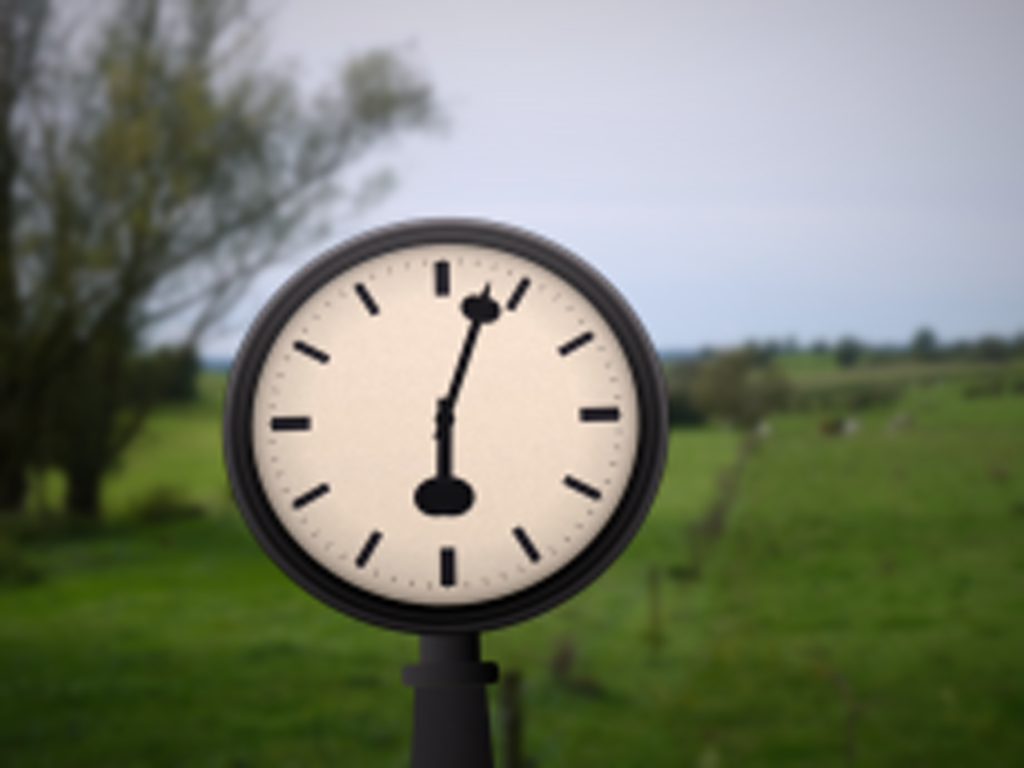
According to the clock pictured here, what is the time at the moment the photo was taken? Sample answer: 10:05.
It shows 6:03
